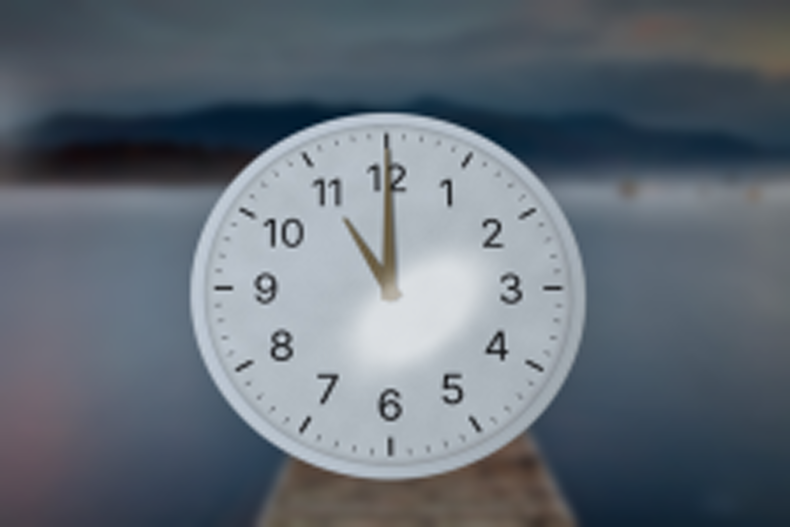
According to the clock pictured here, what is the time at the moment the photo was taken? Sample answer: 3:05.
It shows 11:00
